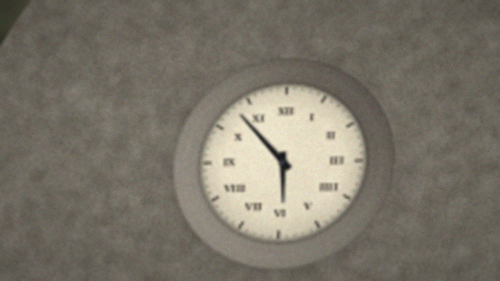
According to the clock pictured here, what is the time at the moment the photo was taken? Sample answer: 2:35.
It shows 5:53
